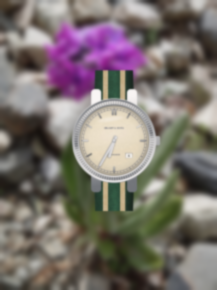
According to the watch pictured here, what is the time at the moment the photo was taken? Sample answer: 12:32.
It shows 6:35
